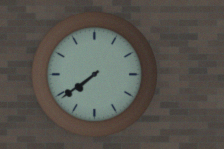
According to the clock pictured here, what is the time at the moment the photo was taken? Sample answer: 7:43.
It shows 7:39
